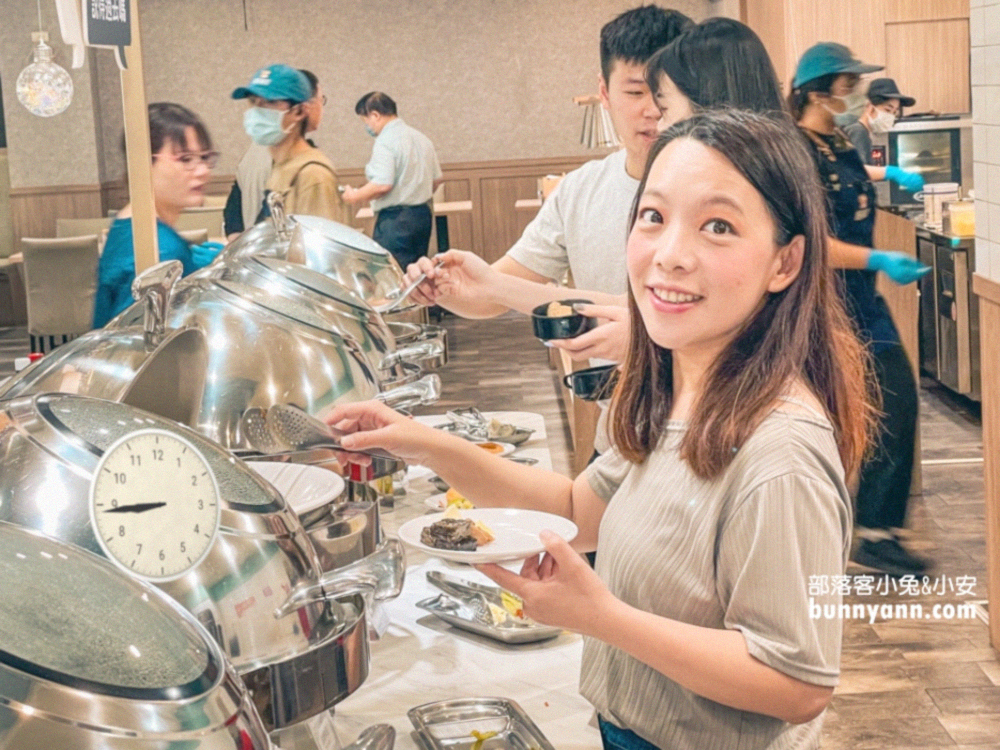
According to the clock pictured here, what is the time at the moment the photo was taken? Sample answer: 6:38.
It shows 8:44
